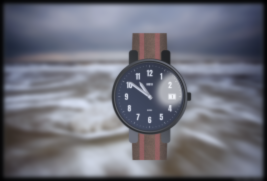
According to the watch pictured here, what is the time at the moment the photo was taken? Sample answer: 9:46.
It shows 10:51
